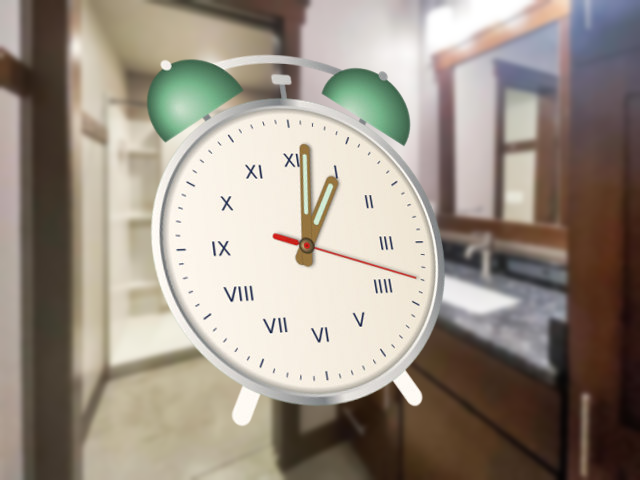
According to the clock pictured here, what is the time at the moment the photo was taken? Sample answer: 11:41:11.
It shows 1:01:18
